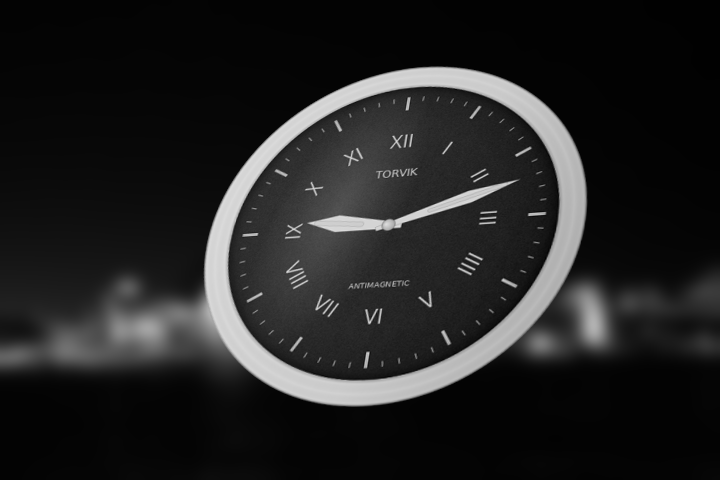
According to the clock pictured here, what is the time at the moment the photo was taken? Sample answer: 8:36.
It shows 9:12
